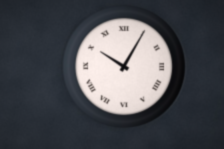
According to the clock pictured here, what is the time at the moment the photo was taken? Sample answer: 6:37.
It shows 10:05
